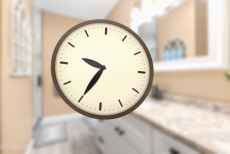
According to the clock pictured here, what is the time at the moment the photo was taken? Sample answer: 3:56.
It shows 9:35
